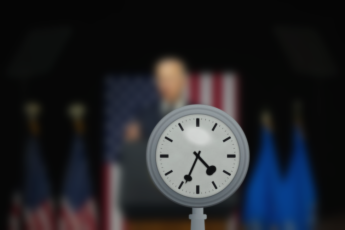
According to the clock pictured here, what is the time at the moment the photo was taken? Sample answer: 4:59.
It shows 4:34
